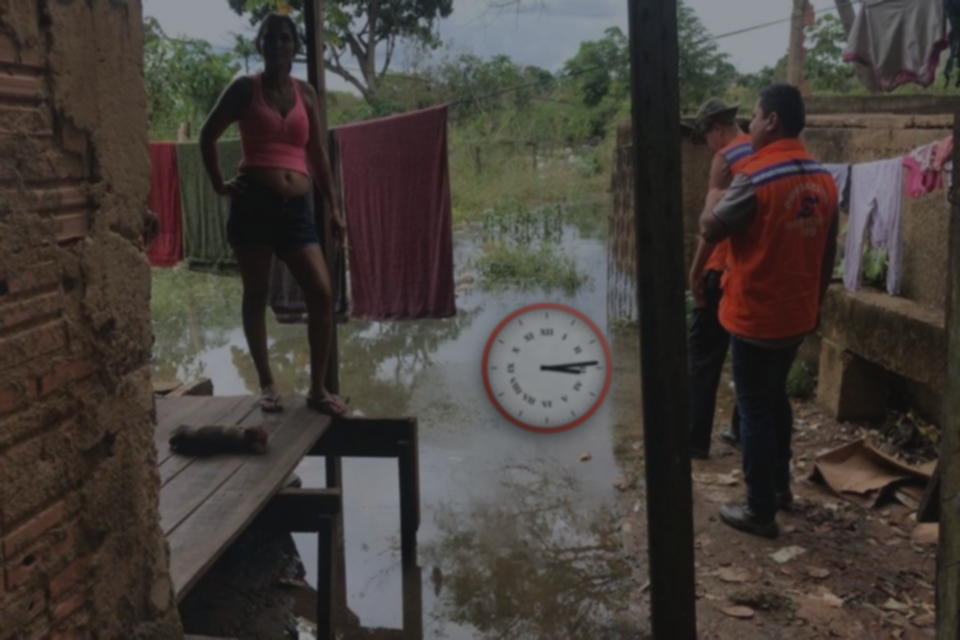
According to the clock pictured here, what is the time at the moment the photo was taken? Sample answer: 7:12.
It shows 3:14
